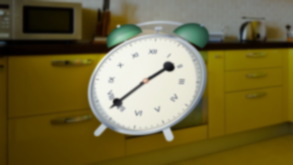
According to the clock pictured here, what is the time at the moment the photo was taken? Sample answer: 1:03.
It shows 1:37
